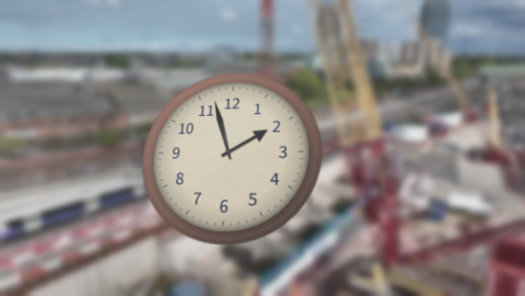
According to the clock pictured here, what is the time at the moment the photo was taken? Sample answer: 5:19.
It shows 1:57
